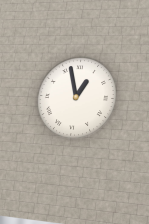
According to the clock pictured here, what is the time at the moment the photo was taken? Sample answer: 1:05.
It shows 12:57
